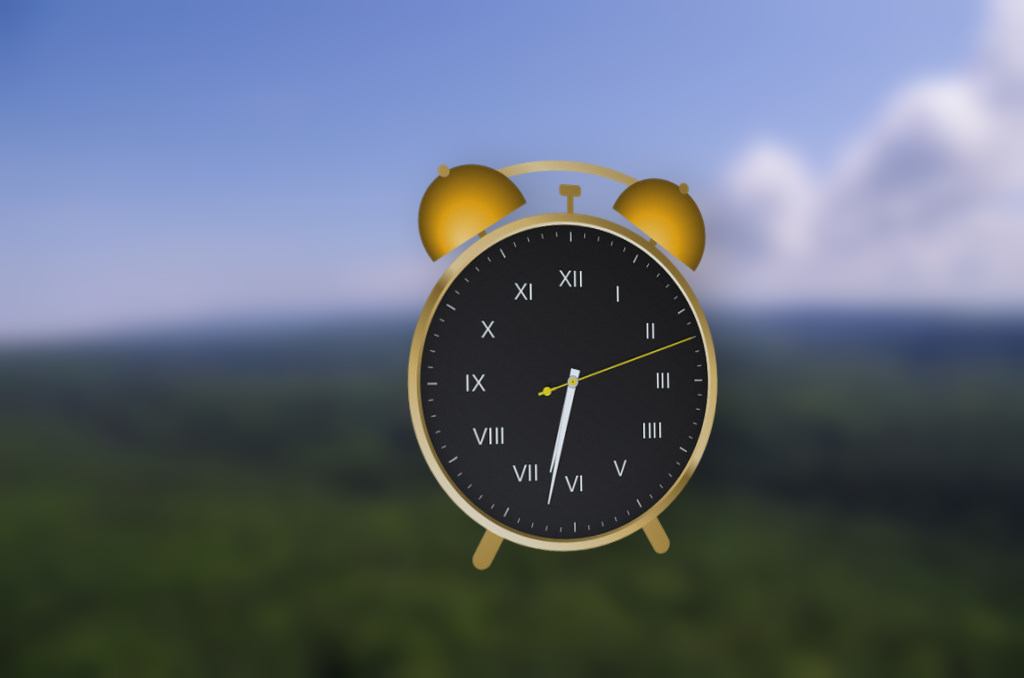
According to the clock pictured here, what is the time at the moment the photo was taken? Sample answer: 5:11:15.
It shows 6:32:12
